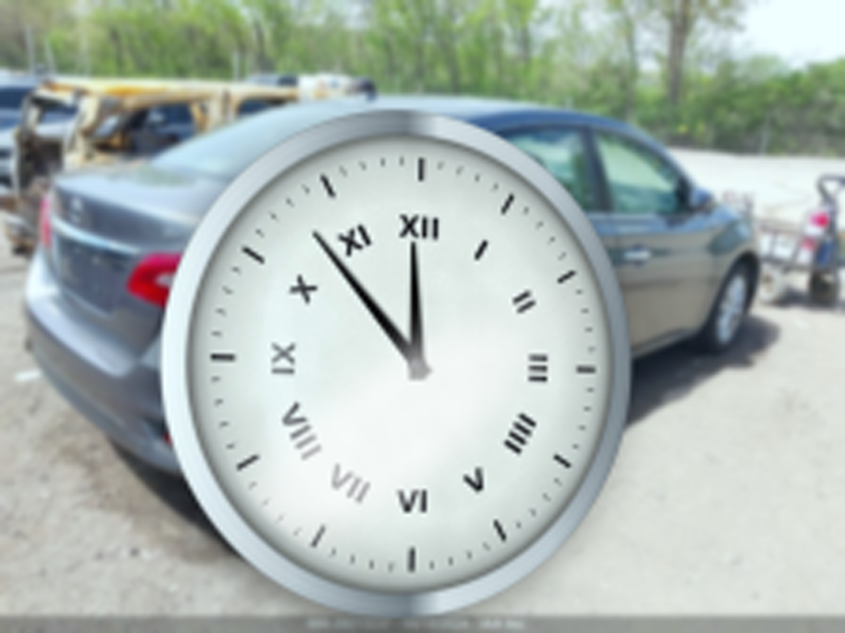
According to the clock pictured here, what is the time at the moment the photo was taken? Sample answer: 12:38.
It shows 11:53
